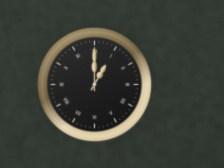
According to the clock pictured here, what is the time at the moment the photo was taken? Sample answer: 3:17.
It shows 1:00
